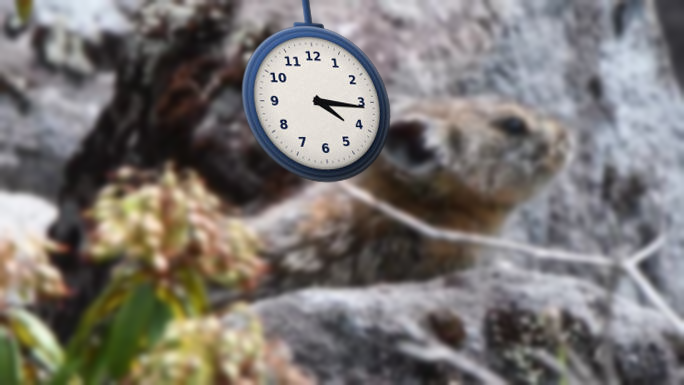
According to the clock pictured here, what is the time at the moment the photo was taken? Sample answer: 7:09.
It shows 4:16
